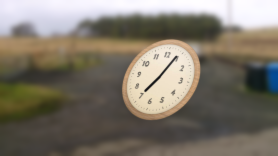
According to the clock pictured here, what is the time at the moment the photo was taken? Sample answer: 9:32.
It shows 7:04
